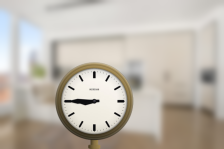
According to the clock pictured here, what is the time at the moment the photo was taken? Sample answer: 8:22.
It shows 8:45
